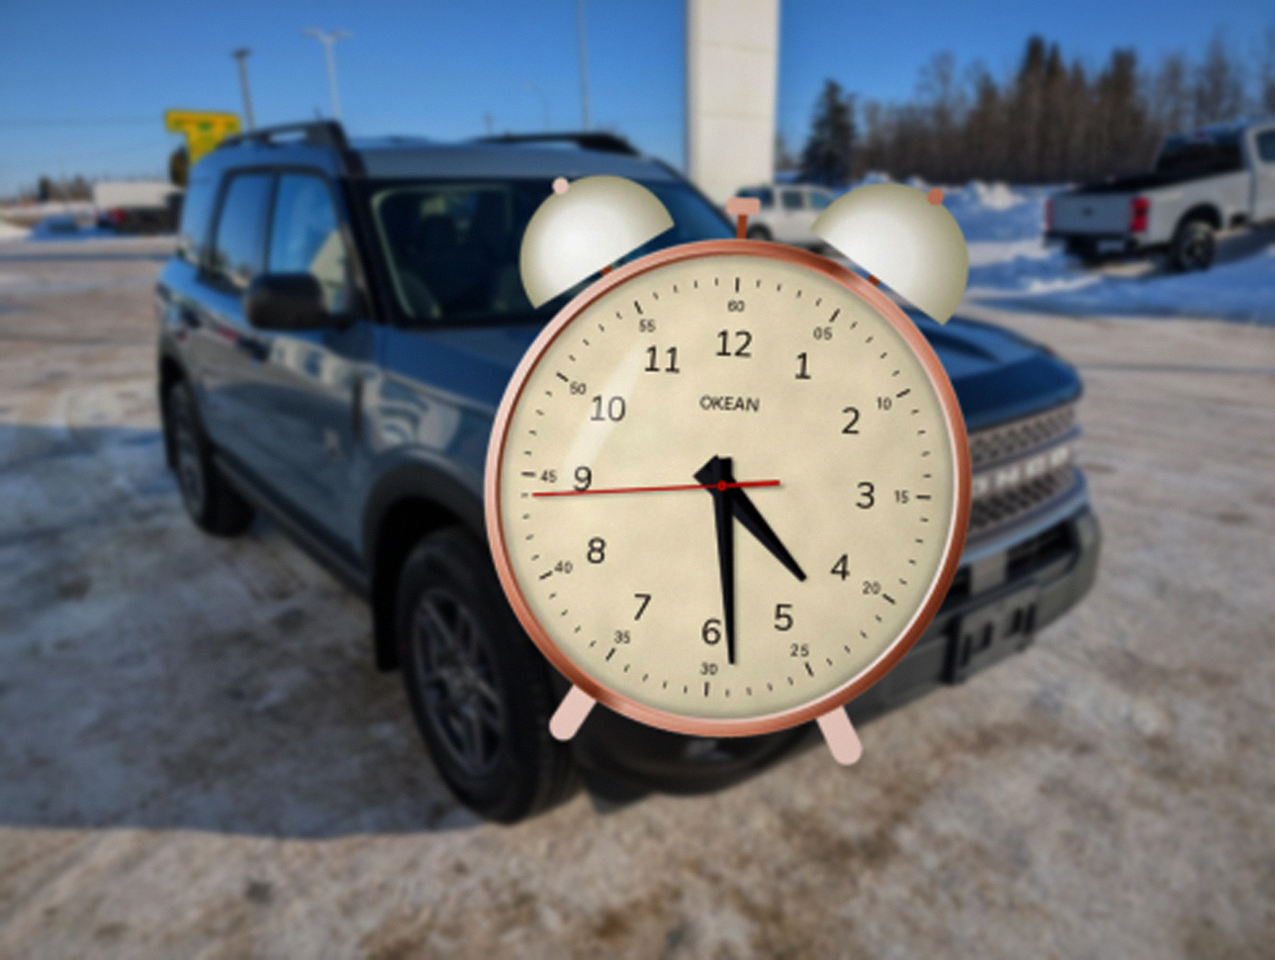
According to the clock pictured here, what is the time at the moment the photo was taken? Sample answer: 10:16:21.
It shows 4:28:44
